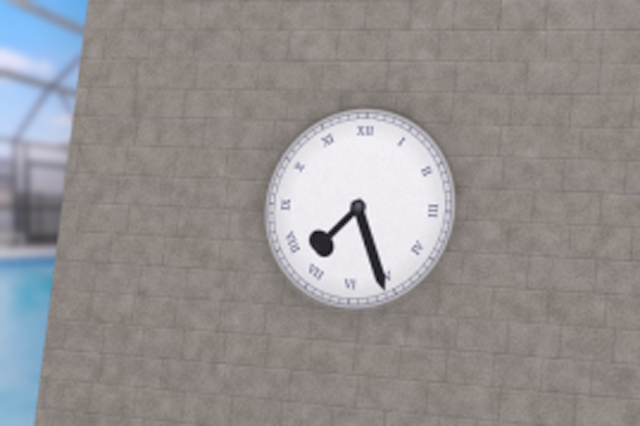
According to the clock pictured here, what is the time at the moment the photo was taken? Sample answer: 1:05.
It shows 7:26
